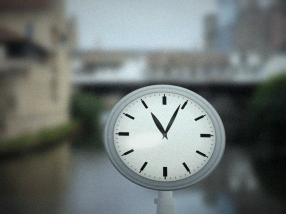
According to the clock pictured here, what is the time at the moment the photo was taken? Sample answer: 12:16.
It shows 11:04
